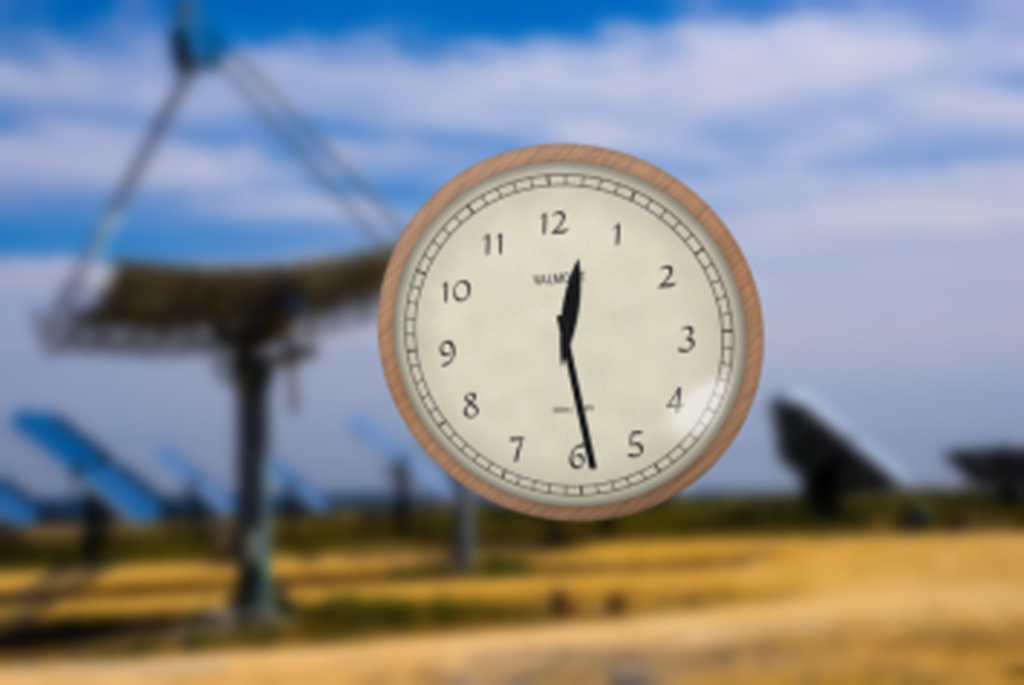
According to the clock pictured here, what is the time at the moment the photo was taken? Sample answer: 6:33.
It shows 12:29
